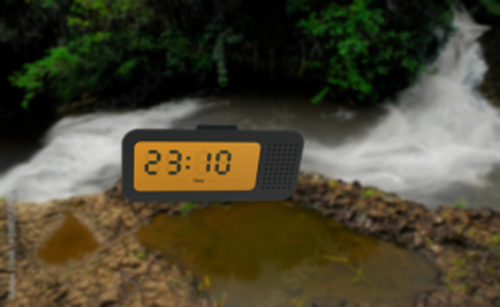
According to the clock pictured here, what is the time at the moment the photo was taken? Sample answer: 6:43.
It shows 23:10
